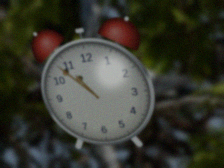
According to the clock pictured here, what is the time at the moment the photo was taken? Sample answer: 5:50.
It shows 10:53
